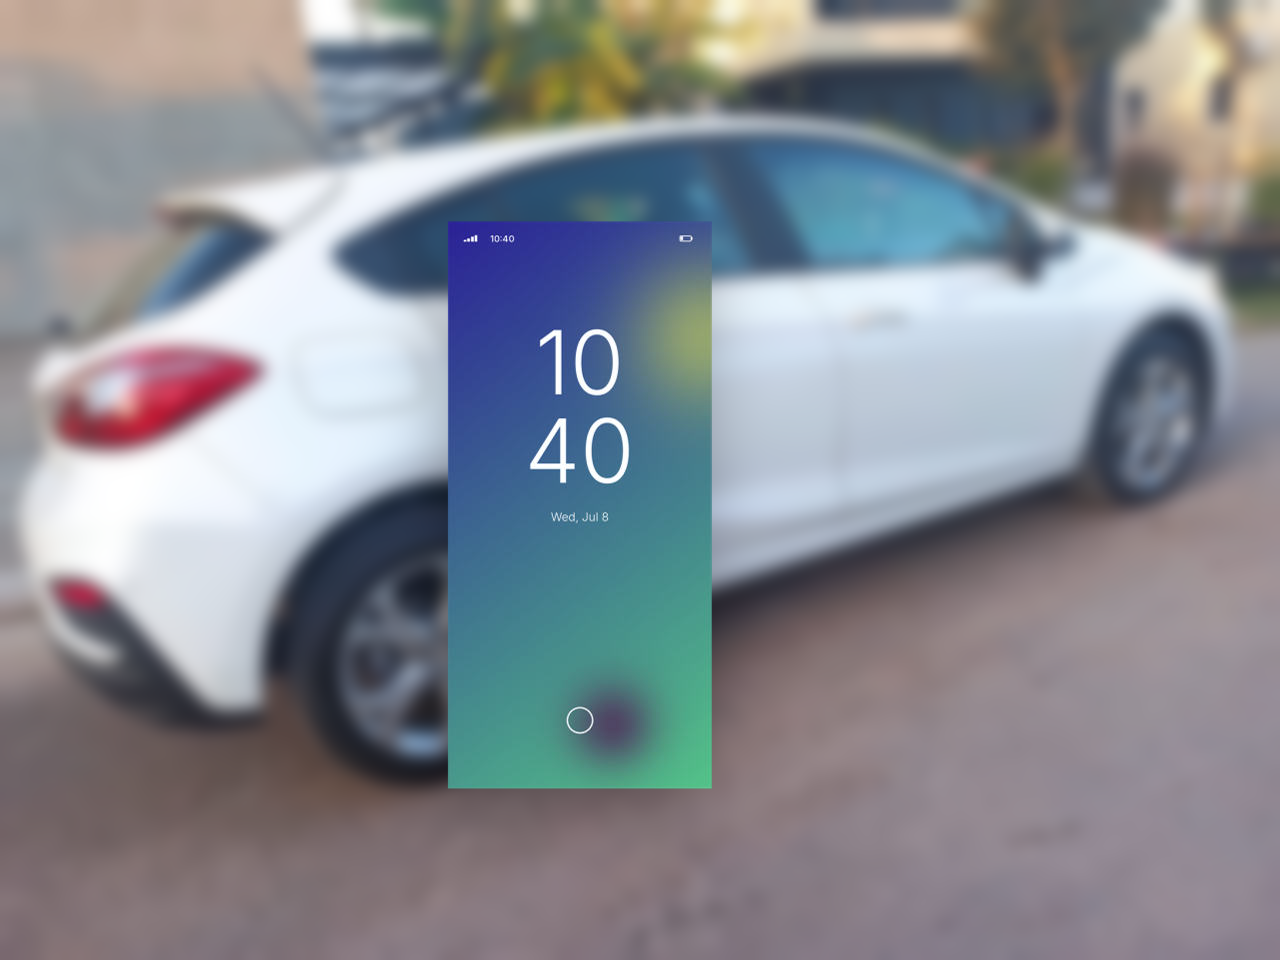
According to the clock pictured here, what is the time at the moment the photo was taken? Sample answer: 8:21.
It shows 10:40
